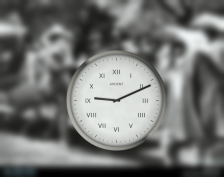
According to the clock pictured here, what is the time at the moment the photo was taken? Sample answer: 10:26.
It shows 9:11
